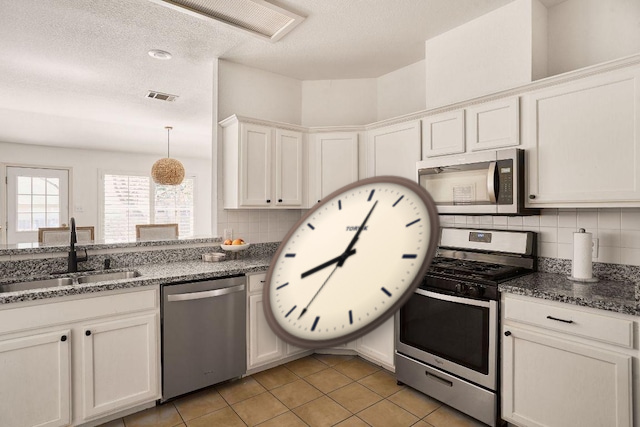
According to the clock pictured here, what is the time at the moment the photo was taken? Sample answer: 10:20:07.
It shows 8:01:33
